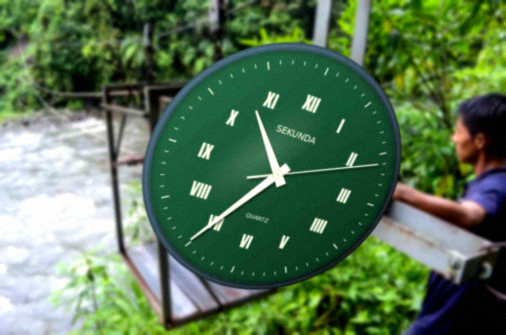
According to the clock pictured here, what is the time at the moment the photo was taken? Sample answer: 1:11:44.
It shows 10:35:11
